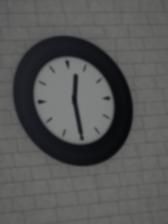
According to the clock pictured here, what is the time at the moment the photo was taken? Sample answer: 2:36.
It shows 12:30
